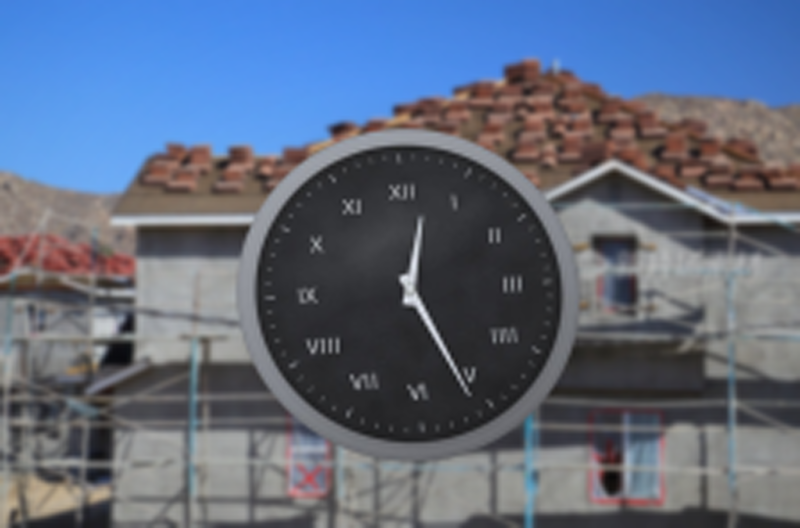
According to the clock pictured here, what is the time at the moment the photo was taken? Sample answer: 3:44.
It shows 12:26
